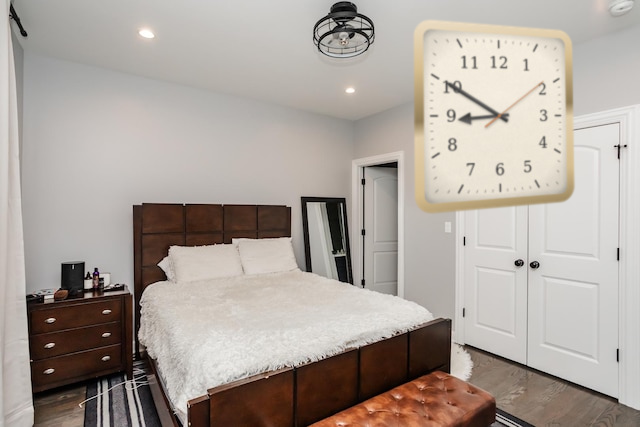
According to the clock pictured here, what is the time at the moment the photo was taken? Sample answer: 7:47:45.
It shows 8:50:09
